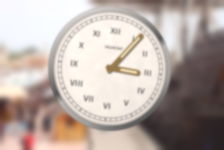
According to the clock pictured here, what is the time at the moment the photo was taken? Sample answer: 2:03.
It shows 3:06
